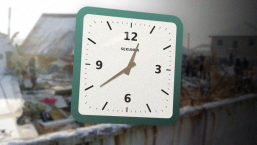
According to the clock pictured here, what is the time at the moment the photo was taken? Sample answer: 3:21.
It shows 12:39
